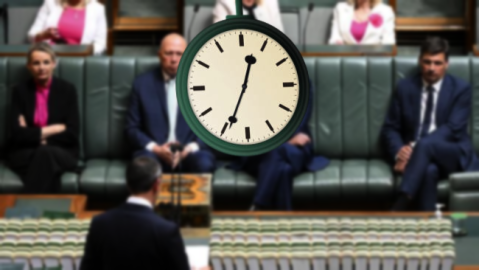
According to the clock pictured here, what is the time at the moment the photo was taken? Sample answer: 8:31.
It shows 12:34
